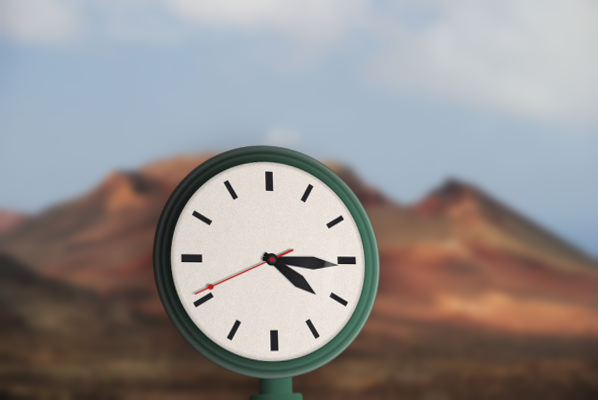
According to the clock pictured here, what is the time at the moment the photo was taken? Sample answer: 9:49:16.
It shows 4:15:41
